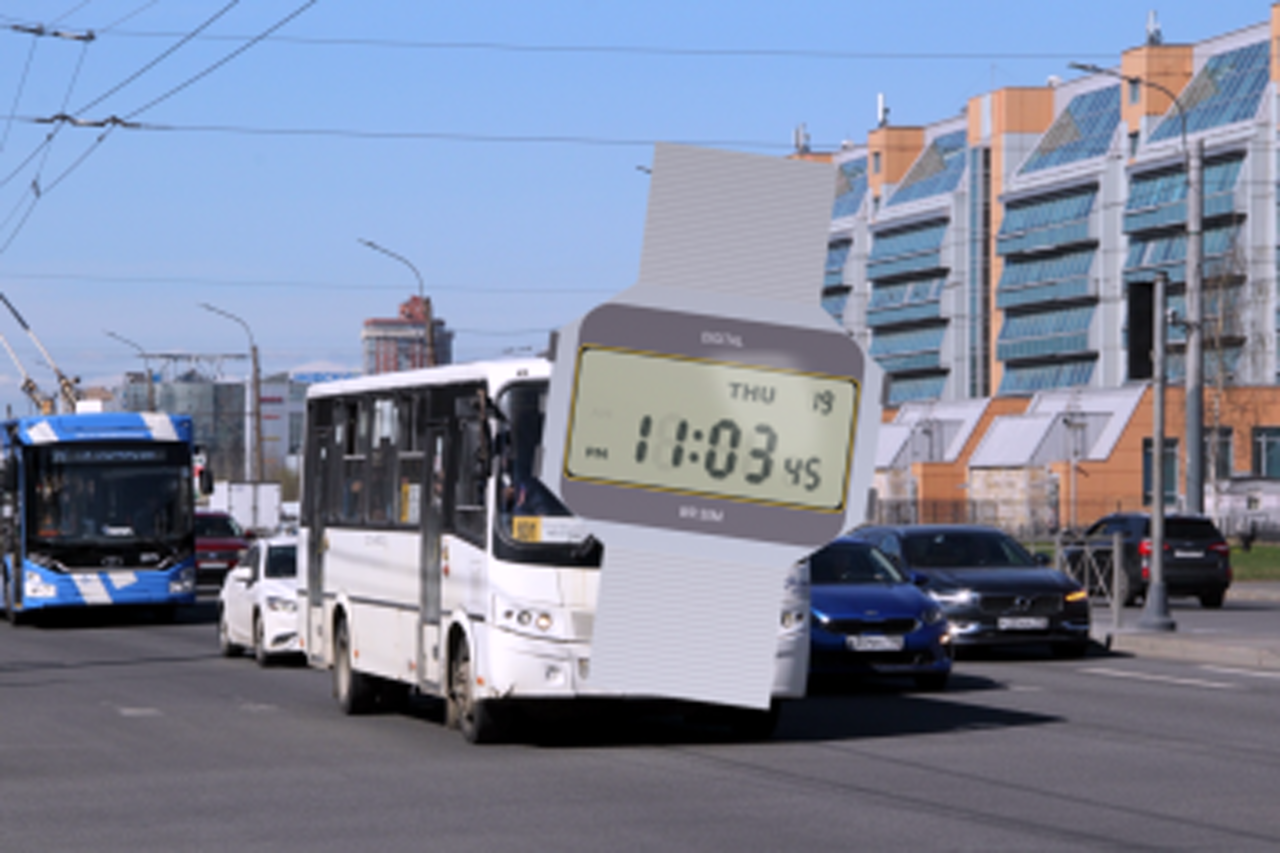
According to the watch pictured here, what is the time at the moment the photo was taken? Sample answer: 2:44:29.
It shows 11:03:45
